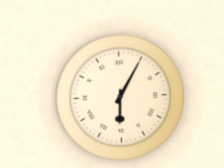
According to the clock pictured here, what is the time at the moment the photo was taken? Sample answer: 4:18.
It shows 6:05
